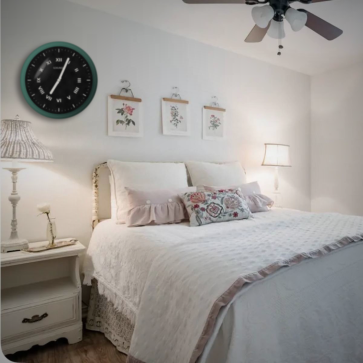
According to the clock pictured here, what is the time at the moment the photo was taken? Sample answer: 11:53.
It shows 7:04
